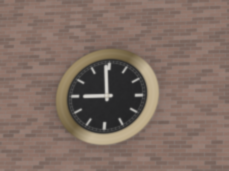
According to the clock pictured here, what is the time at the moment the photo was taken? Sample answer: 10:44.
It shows 8:59
